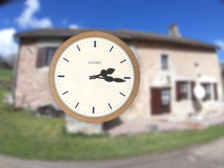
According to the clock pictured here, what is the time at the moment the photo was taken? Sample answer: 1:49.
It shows 2:16
